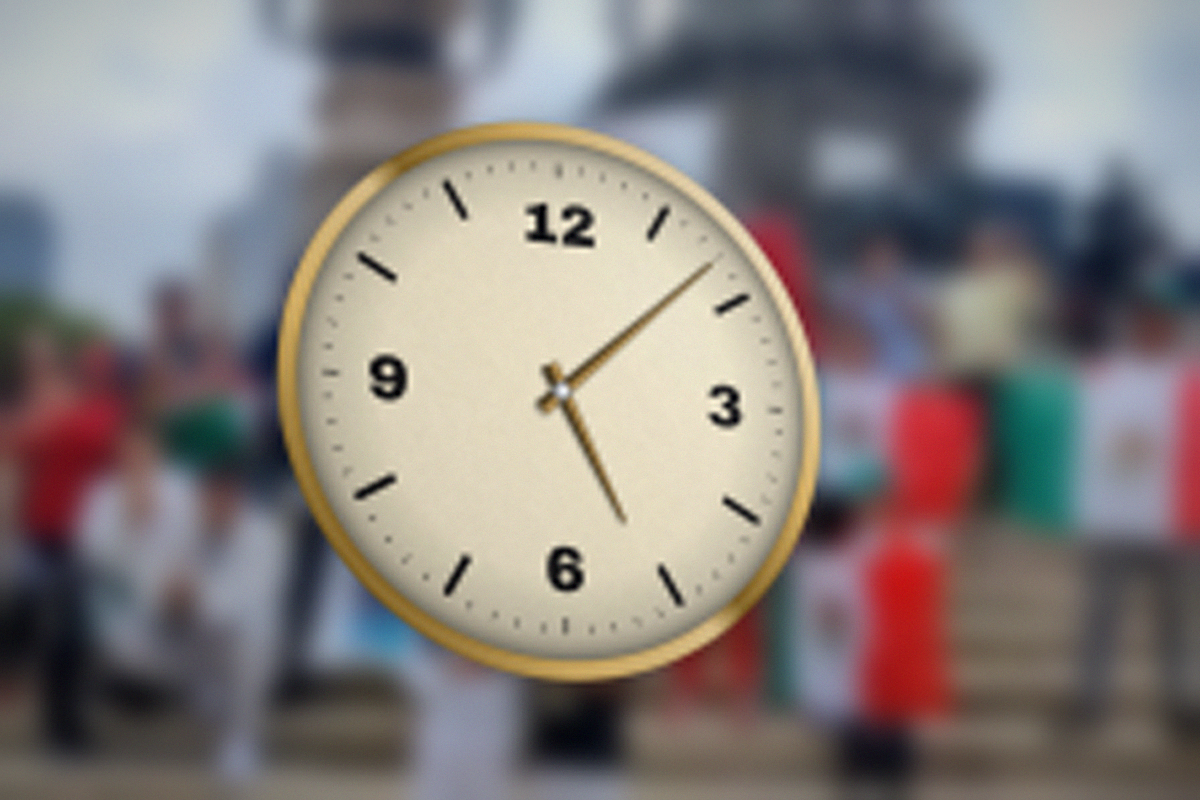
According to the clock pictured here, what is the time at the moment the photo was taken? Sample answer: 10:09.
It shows 5:08
